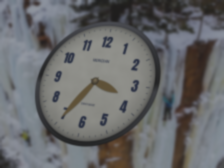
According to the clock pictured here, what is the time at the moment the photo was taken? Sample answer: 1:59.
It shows 3:35
